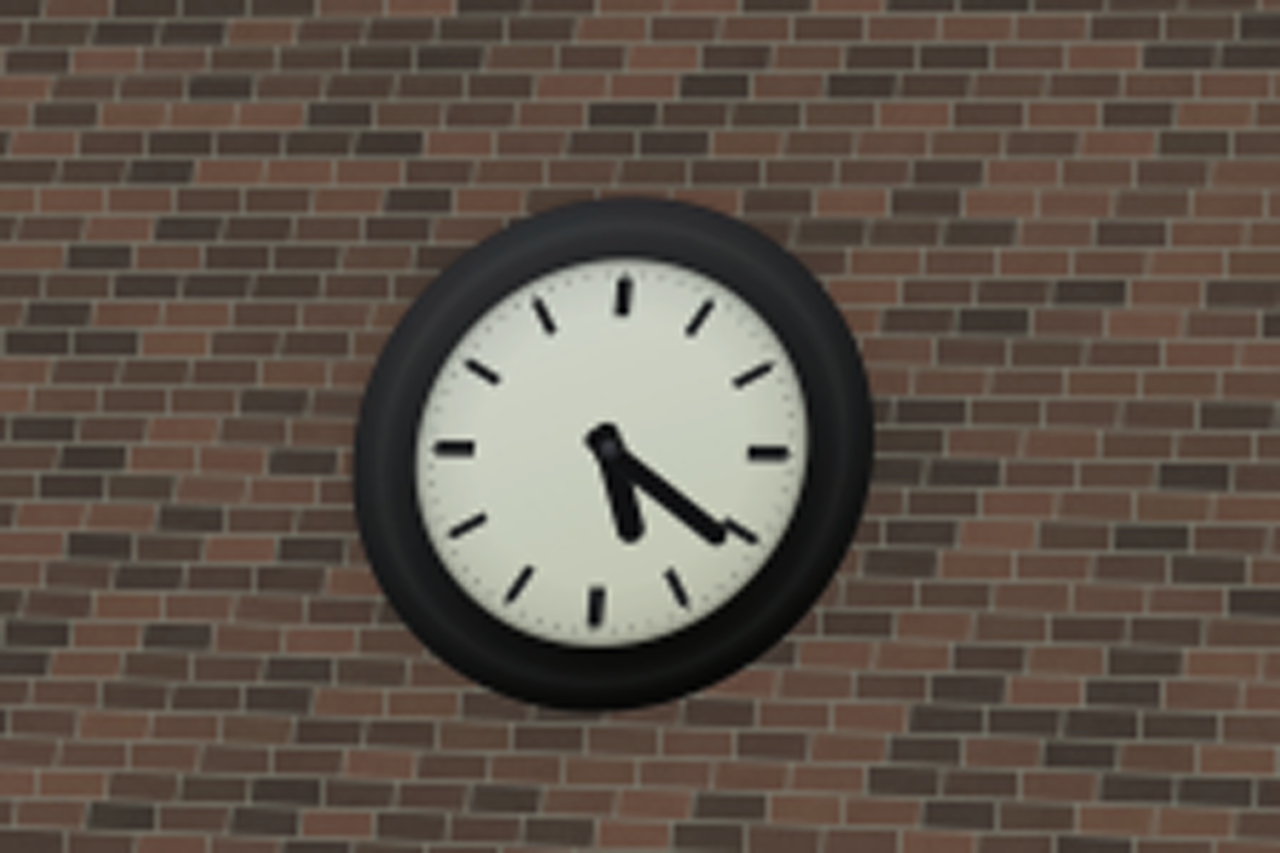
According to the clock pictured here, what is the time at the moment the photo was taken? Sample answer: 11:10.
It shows 5:21
